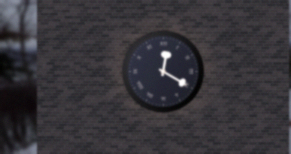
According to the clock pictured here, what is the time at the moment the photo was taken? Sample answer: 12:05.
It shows 12:20
